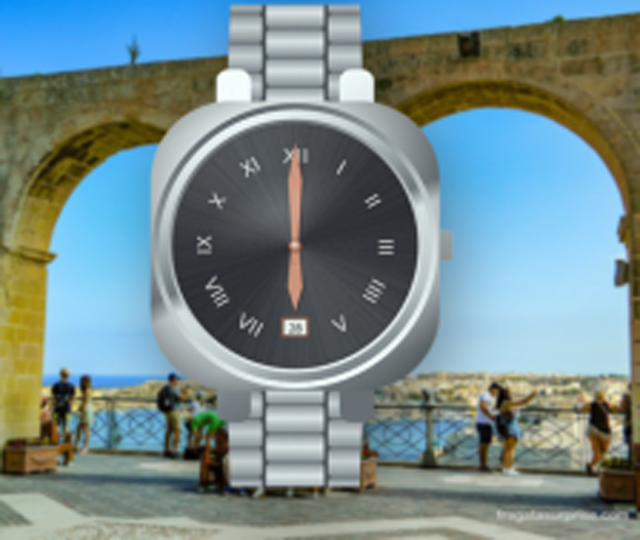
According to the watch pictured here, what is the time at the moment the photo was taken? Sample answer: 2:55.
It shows 6:00
